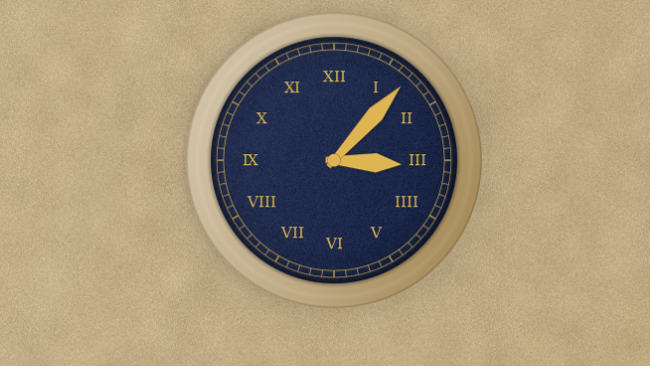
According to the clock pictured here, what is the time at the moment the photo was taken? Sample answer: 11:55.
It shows 3:07
